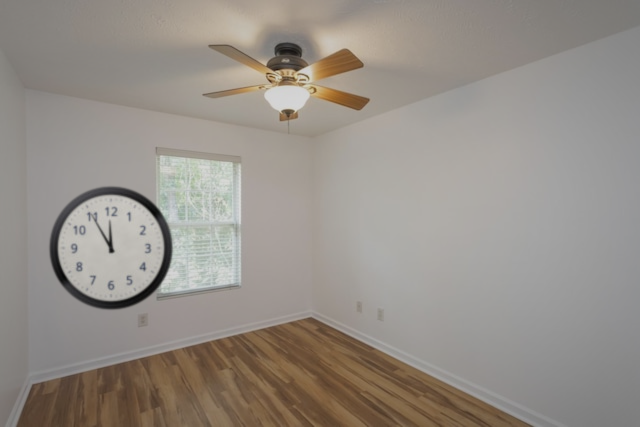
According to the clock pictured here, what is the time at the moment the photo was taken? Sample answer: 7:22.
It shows 11:55
